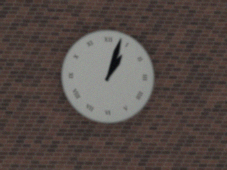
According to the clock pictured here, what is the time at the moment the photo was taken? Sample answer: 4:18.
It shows 1:03
